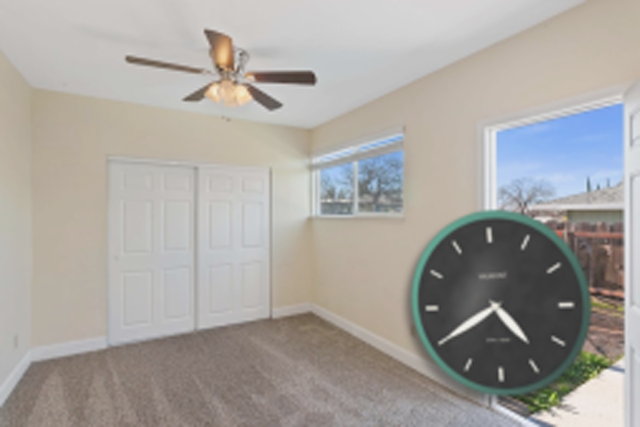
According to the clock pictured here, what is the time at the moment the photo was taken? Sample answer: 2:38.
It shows 4:40
